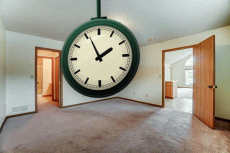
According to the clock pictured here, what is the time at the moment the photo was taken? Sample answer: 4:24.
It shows 1:56
